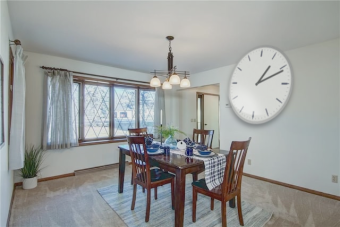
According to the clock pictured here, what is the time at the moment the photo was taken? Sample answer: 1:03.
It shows 1:11
